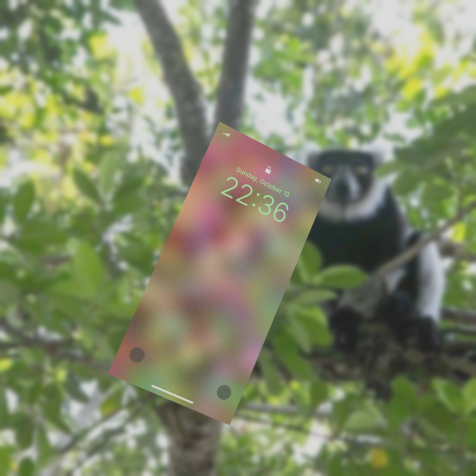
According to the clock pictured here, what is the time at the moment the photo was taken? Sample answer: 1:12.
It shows 22:36
